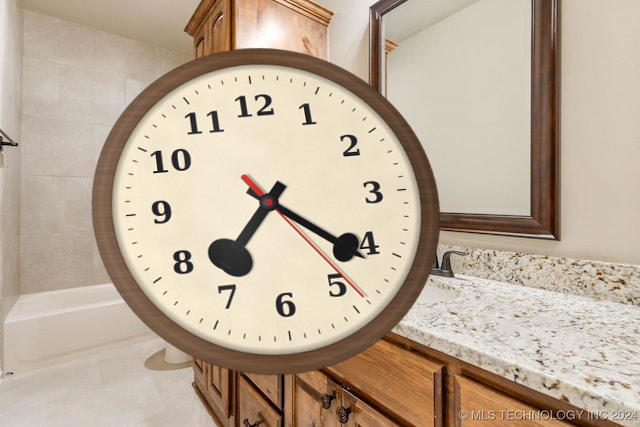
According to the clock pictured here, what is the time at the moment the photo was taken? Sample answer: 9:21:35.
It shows 7:21:24
